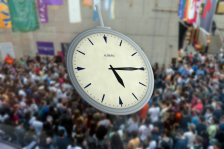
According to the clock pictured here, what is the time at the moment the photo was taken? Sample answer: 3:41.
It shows 5:15
